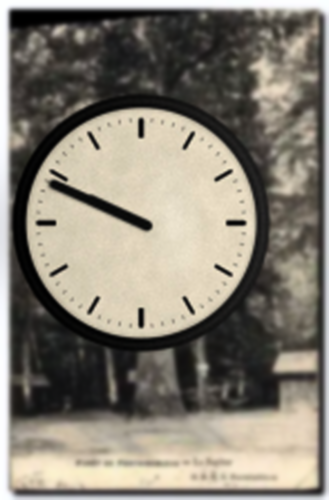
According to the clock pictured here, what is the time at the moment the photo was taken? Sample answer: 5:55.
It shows 9:49
